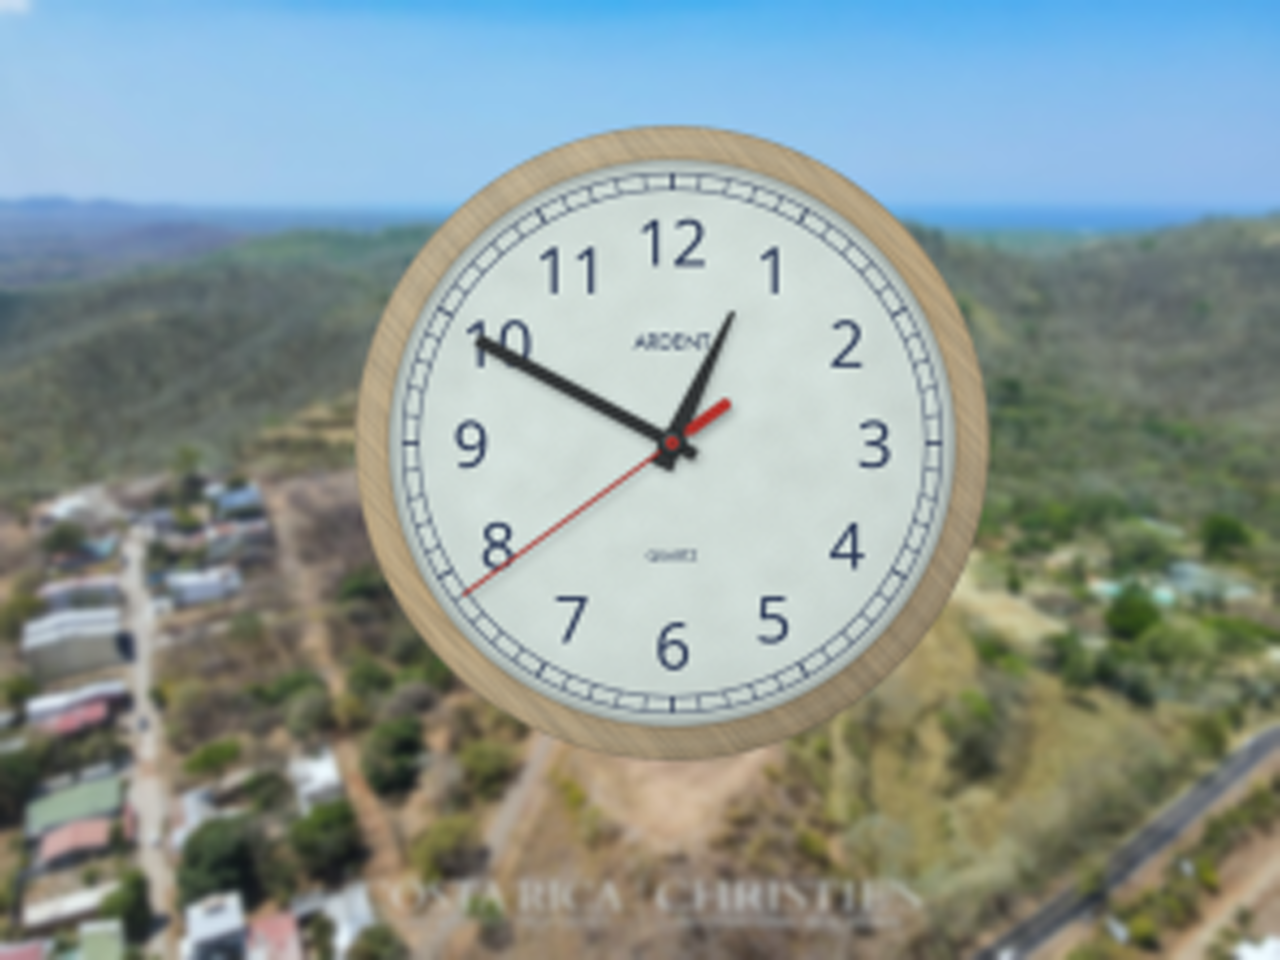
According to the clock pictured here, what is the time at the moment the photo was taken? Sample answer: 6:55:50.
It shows 12:49:39
